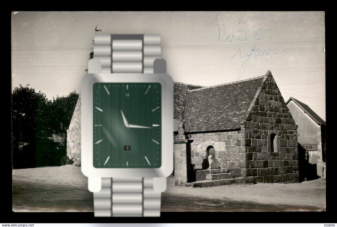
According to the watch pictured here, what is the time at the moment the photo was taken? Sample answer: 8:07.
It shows 11:16
